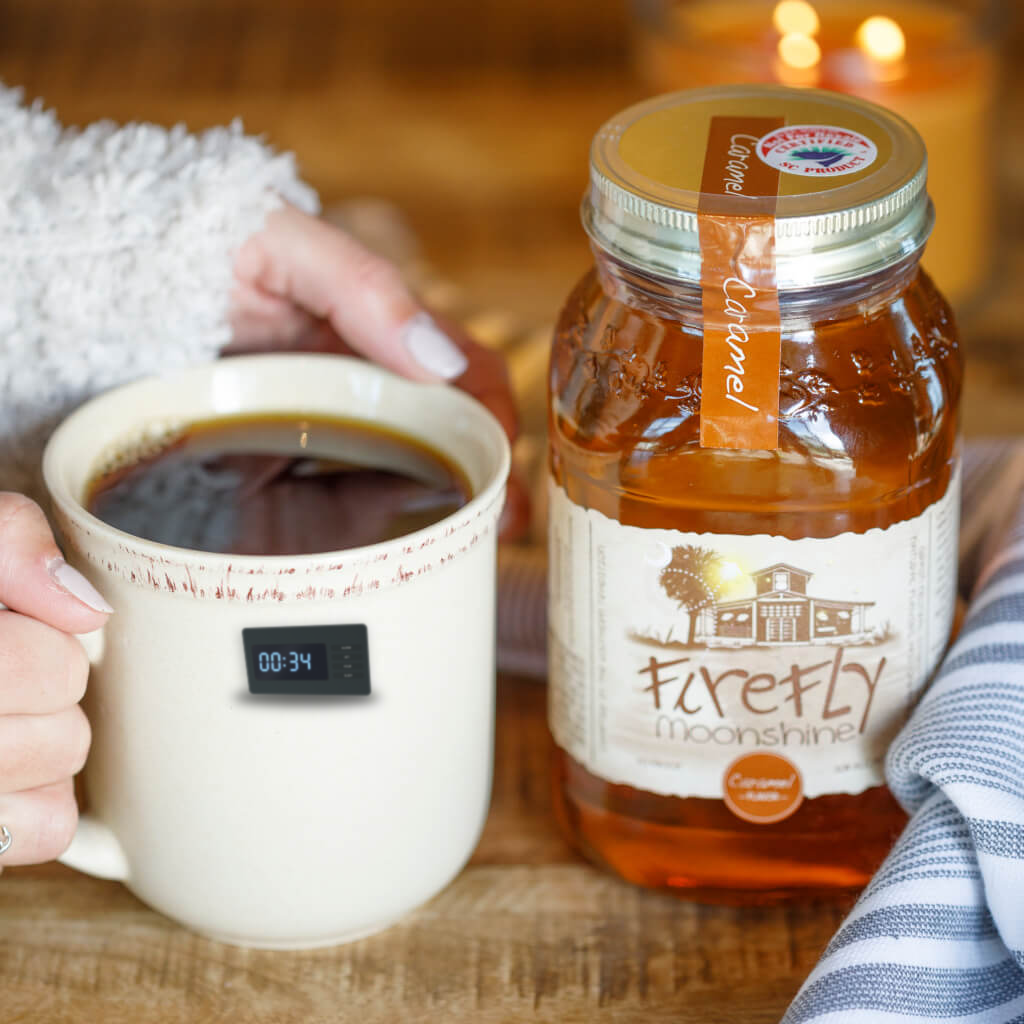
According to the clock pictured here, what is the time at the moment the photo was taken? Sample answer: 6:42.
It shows 0:34
